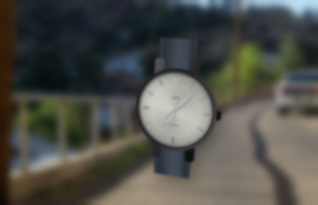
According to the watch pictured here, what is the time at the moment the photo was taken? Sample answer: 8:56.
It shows 7:07
